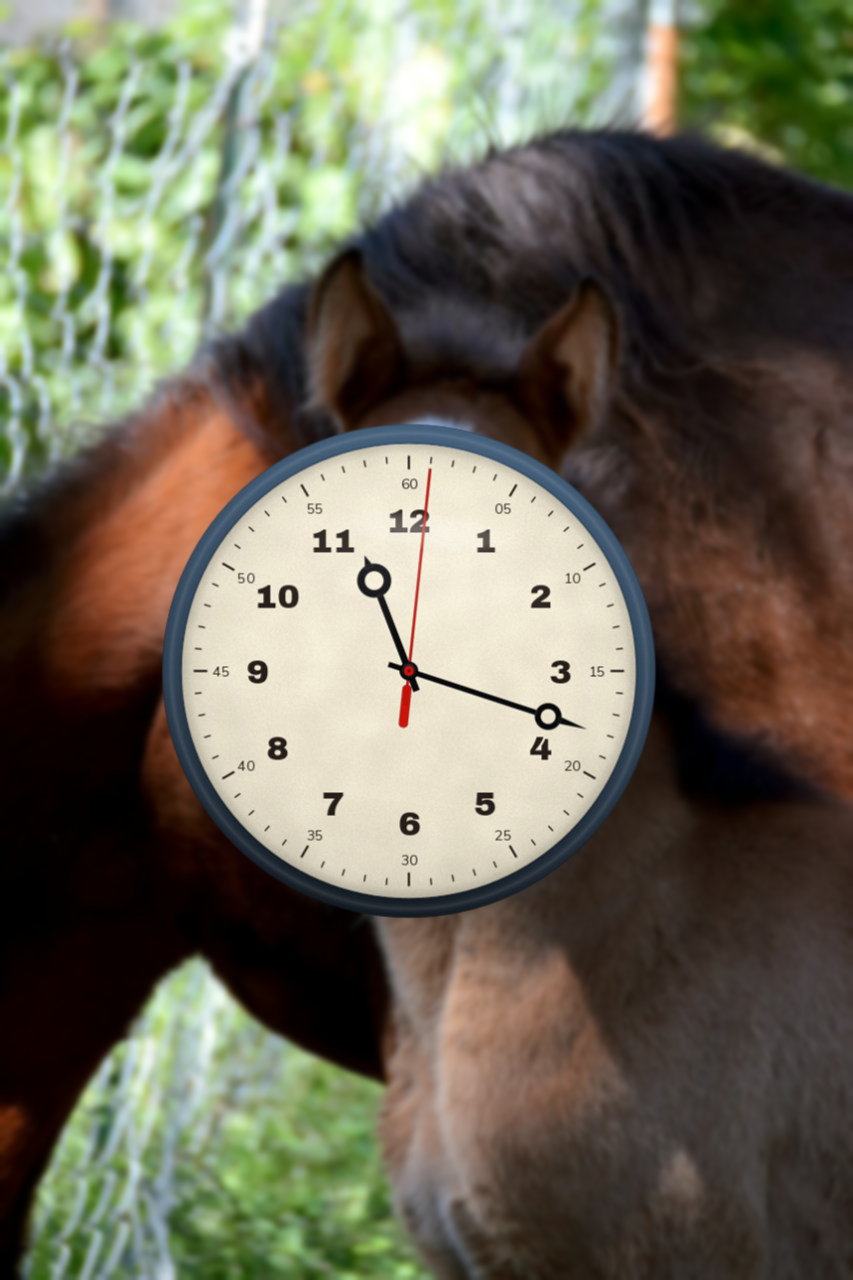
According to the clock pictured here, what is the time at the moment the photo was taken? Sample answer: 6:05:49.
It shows 11:18:01
